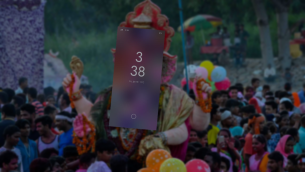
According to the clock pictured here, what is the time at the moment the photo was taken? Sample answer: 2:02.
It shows 3:38
